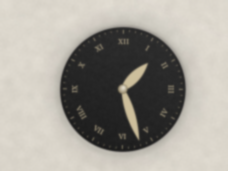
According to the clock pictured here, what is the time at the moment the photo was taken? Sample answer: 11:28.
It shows 1:27
